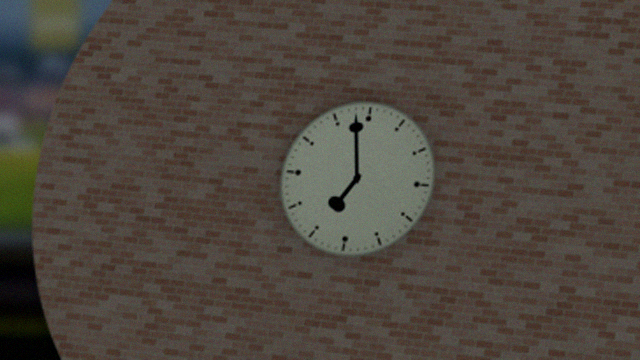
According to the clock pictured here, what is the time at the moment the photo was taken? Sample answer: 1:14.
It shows 6:58
